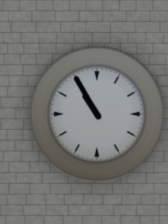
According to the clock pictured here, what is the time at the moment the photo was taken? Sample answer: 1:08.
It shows 10:55
